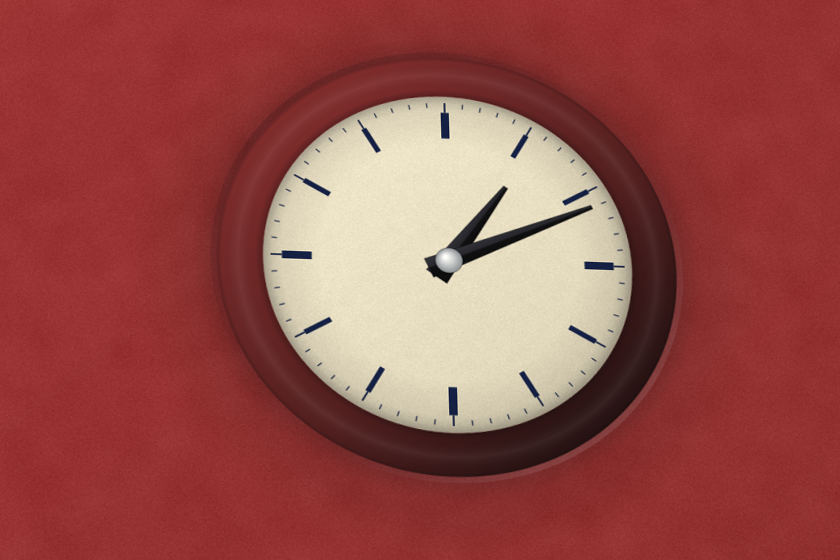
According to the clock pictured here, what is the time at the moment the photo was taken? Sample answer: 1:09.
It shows 1:11
